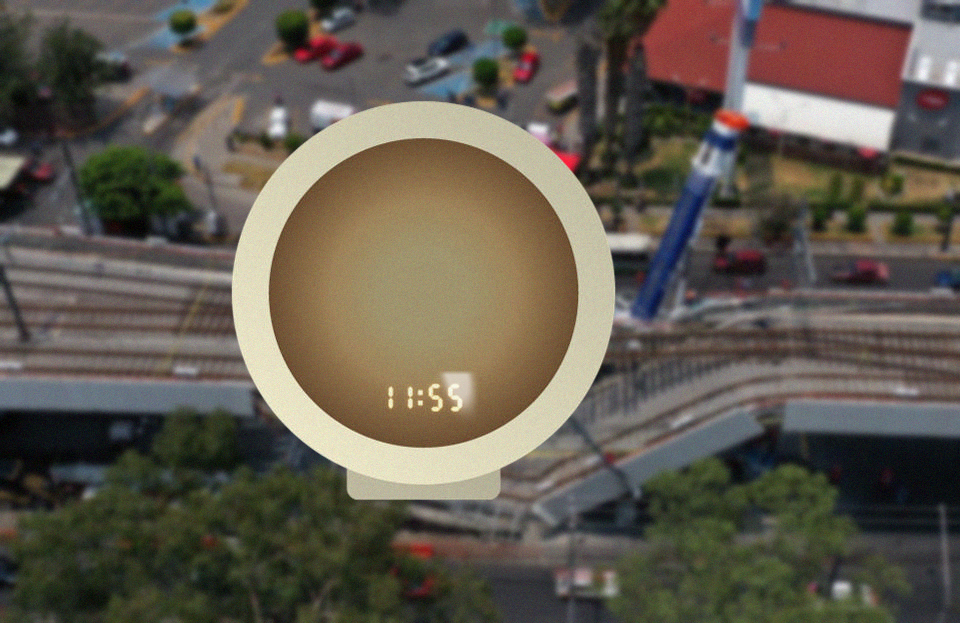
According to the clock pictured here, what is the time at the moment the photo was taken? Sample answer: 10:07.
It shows 11:55
